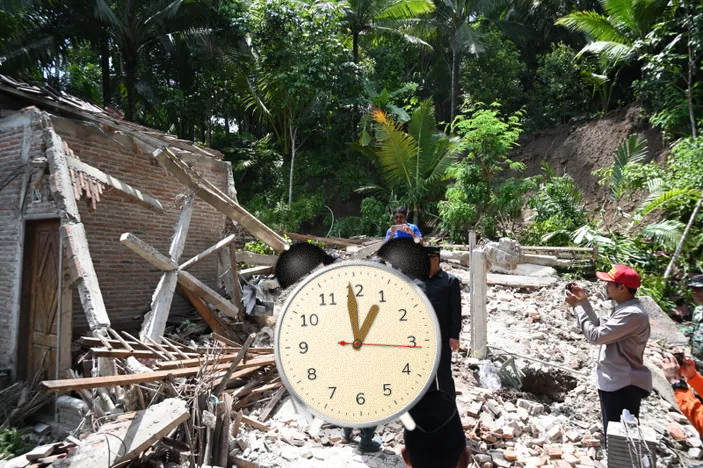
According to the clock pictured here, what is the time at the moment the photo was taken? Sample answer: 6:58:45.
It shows 12:59:16
